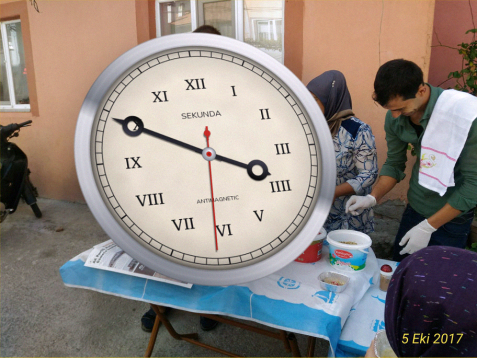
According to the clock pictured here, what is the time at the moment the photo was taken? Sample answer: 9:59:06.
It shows 3:49:31
